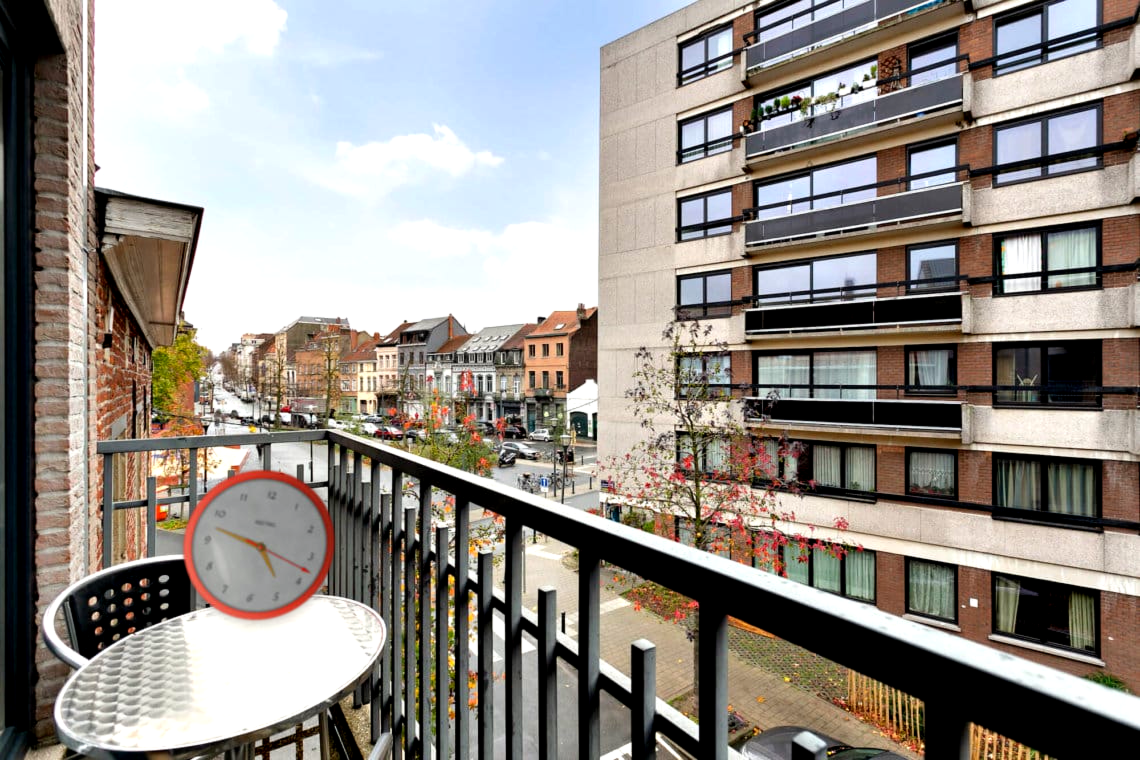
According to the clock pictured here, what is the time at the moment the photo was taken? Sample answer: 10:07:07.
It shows 4:47:18
